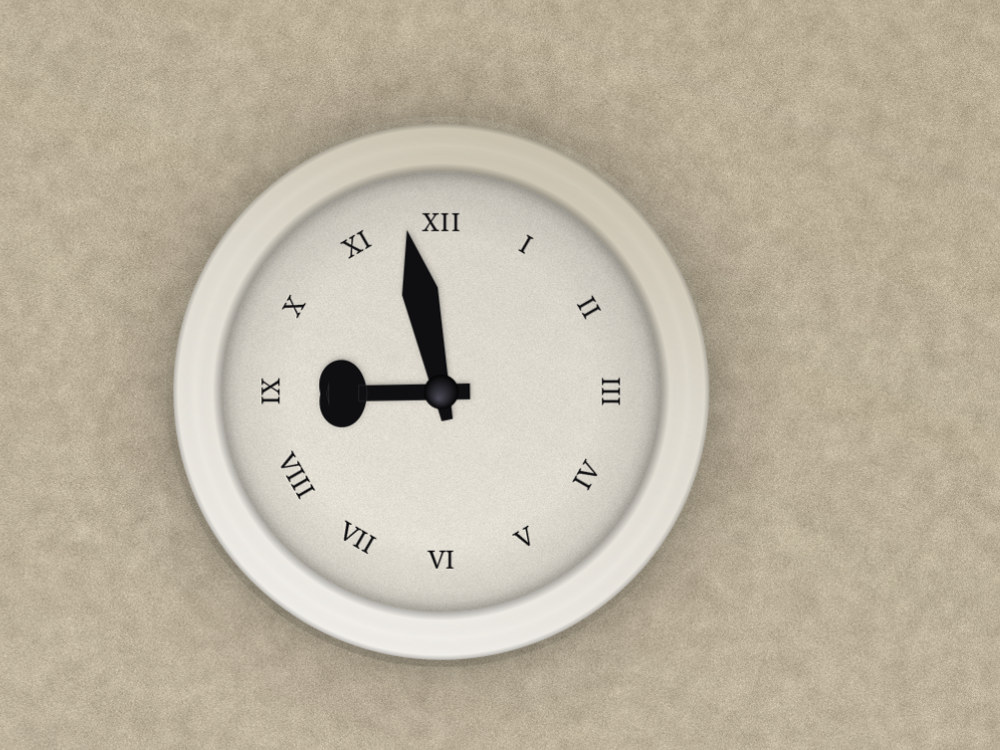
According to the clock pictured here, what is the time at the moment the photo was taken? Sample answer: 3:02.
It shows 8:58
